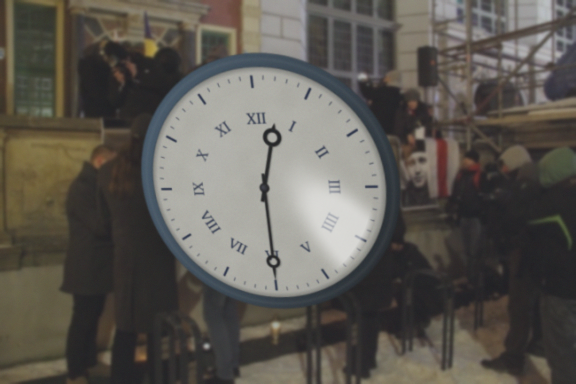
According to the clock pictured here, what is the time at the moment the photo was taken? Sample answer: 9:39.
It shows 12:30
